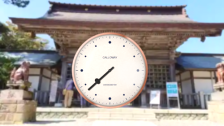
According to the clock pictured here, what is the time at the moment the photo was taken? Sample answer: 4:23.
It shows 7:38
